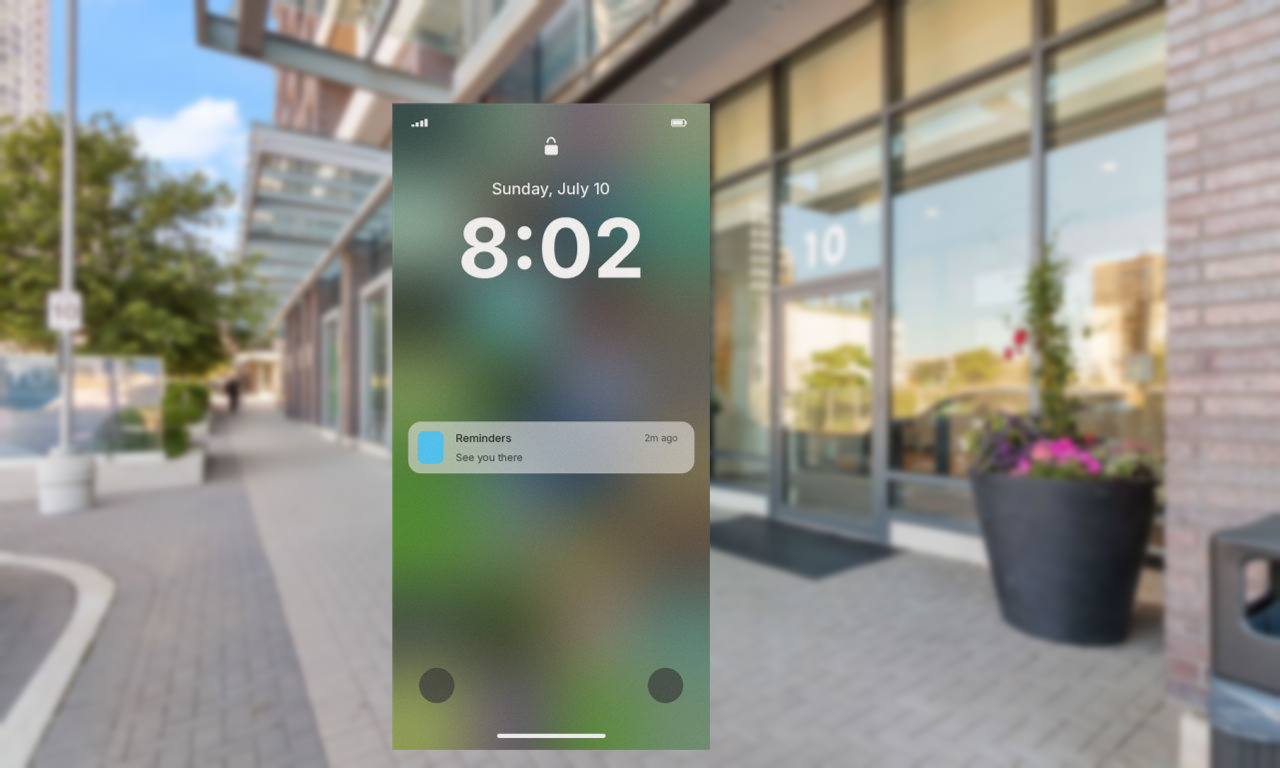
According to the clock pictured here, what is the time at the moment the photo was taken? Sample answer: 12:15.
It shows 8:02
